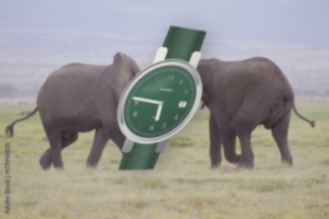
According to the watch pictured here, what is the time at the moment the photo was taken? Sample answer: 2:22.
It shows 5:46
